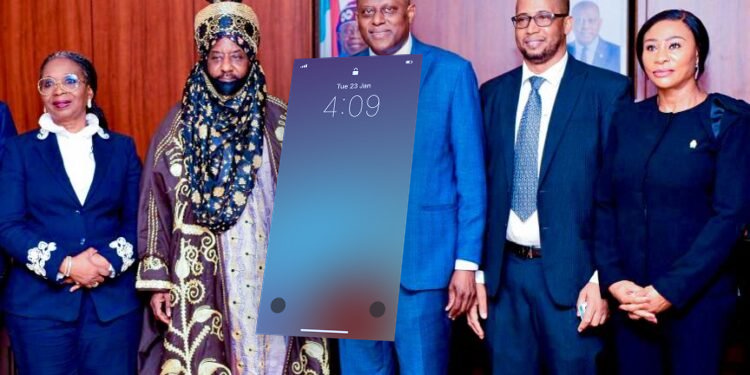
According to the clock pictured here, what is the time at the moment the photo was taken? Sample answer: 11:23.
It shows 4:09
